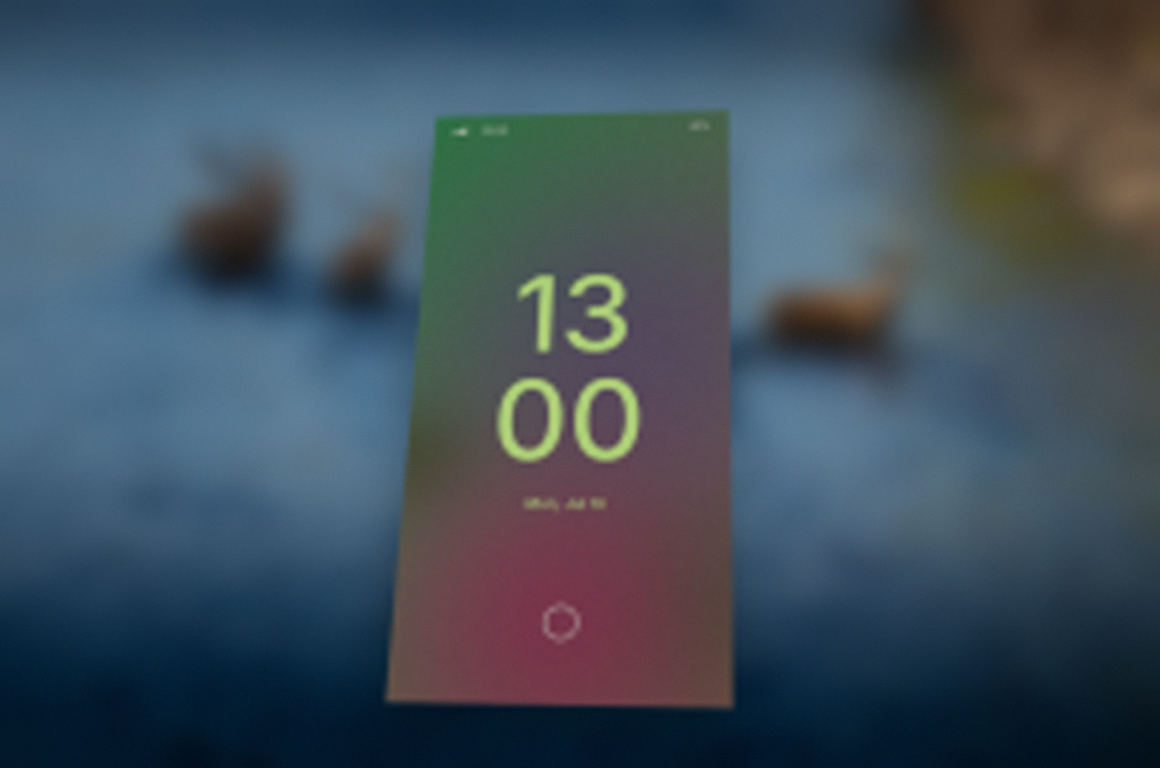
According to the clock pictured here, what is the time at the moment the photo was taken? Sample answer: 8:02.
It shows 13:00
